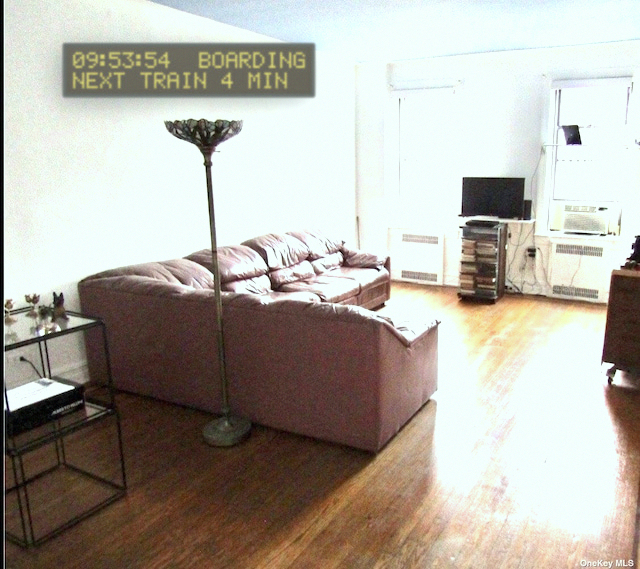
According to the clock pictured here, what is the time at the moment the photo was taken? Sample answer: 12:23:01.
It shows 9:53:54
